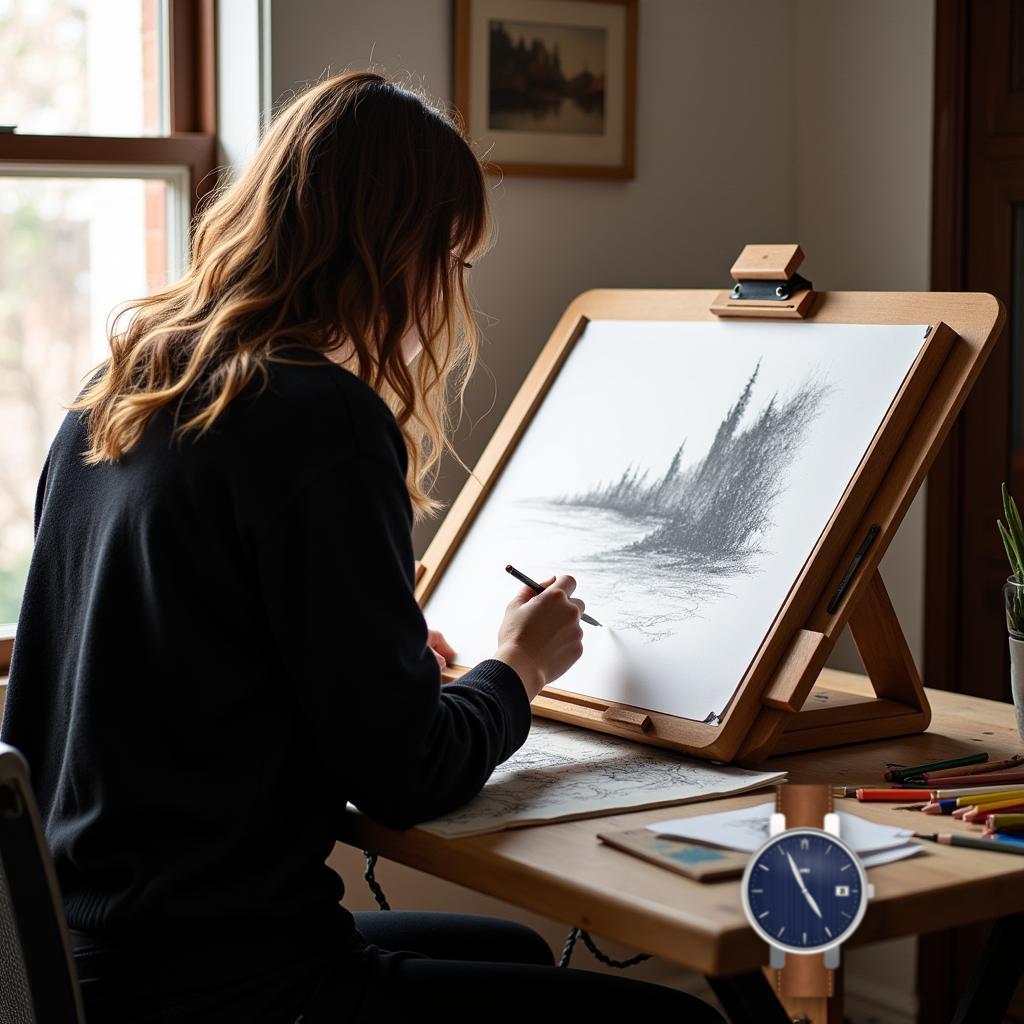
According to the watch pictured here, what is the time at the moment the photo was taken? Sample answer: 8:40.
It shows 4:56
